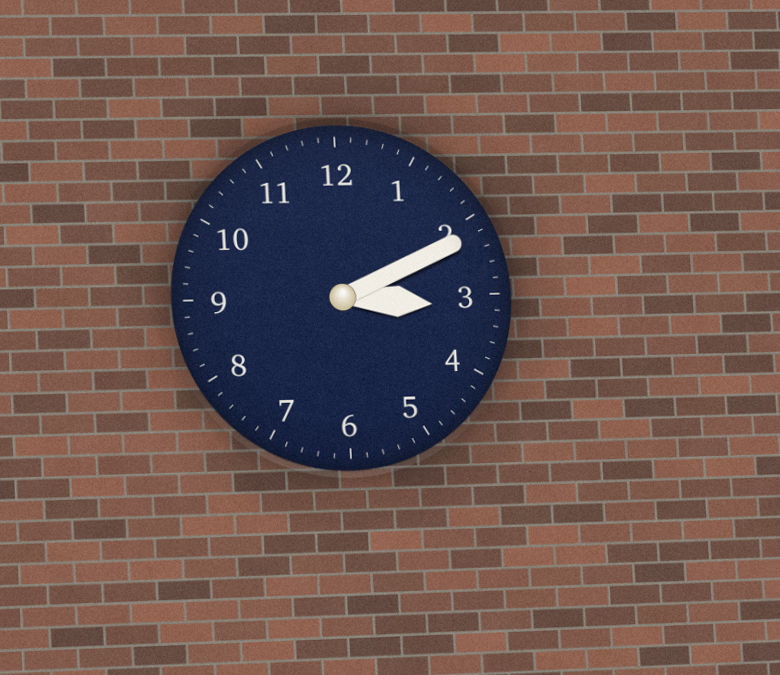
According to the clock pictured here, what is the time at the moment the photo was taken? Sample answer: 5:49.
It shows 3:11
